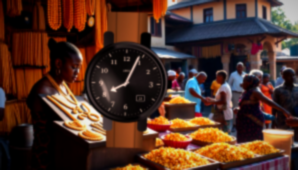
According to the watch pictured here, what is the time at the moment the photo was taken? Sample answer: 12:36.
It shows 8:04
